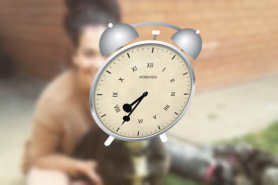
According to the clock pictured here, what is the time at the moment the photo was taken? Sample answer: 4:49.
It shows 7:35
